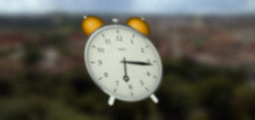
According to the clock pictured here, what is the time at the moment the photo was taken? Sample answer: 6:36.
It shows 6:16
